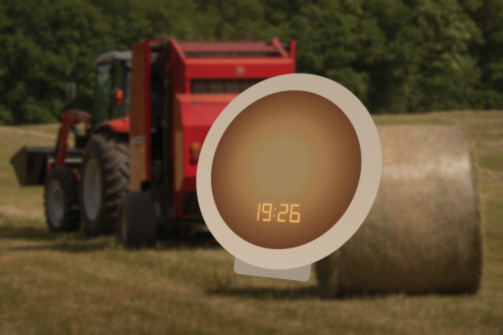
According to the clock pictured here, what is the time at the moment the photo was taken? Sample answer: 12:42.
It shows 19:26
